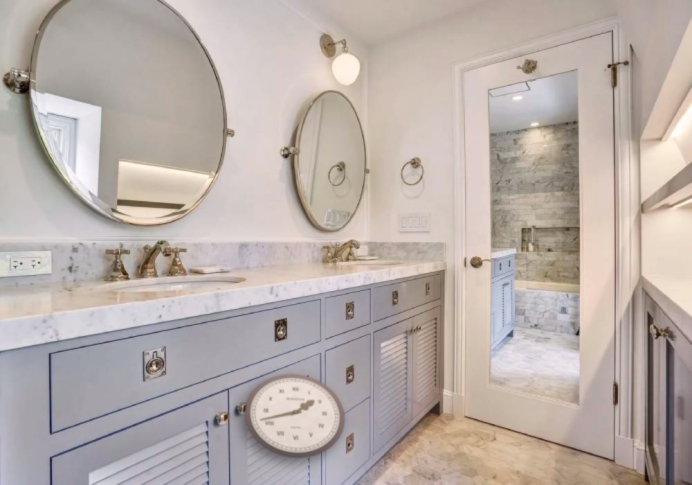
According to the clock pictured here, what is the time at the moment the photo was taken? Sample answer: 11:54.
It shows 1:42
